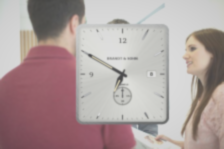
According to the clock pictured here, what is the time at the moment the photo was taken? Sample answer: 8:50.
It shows 6:50
